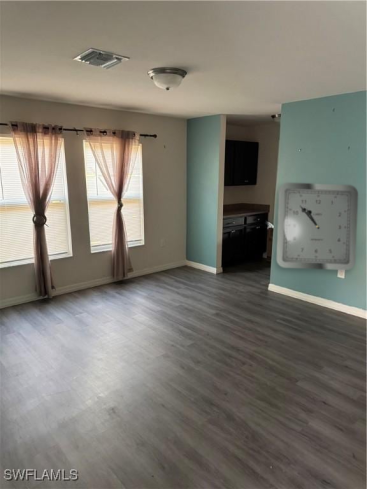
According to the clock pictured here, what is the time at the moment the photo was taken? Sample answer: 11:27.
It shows 10:53
